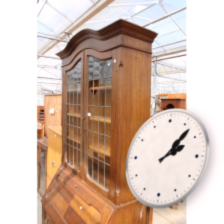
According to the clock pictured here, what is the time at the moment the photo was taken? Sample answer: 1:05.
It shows 2:07
